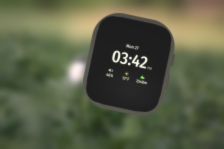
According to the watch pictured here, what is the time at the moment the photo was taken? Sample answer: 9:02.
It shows 3:42
